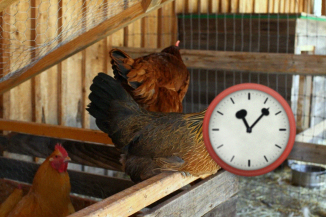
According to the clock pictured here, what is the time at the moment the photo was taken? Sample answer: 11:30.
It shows 11:07
